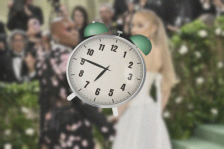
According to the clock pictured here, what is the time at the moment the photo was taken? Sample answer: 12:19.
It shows 6:46
